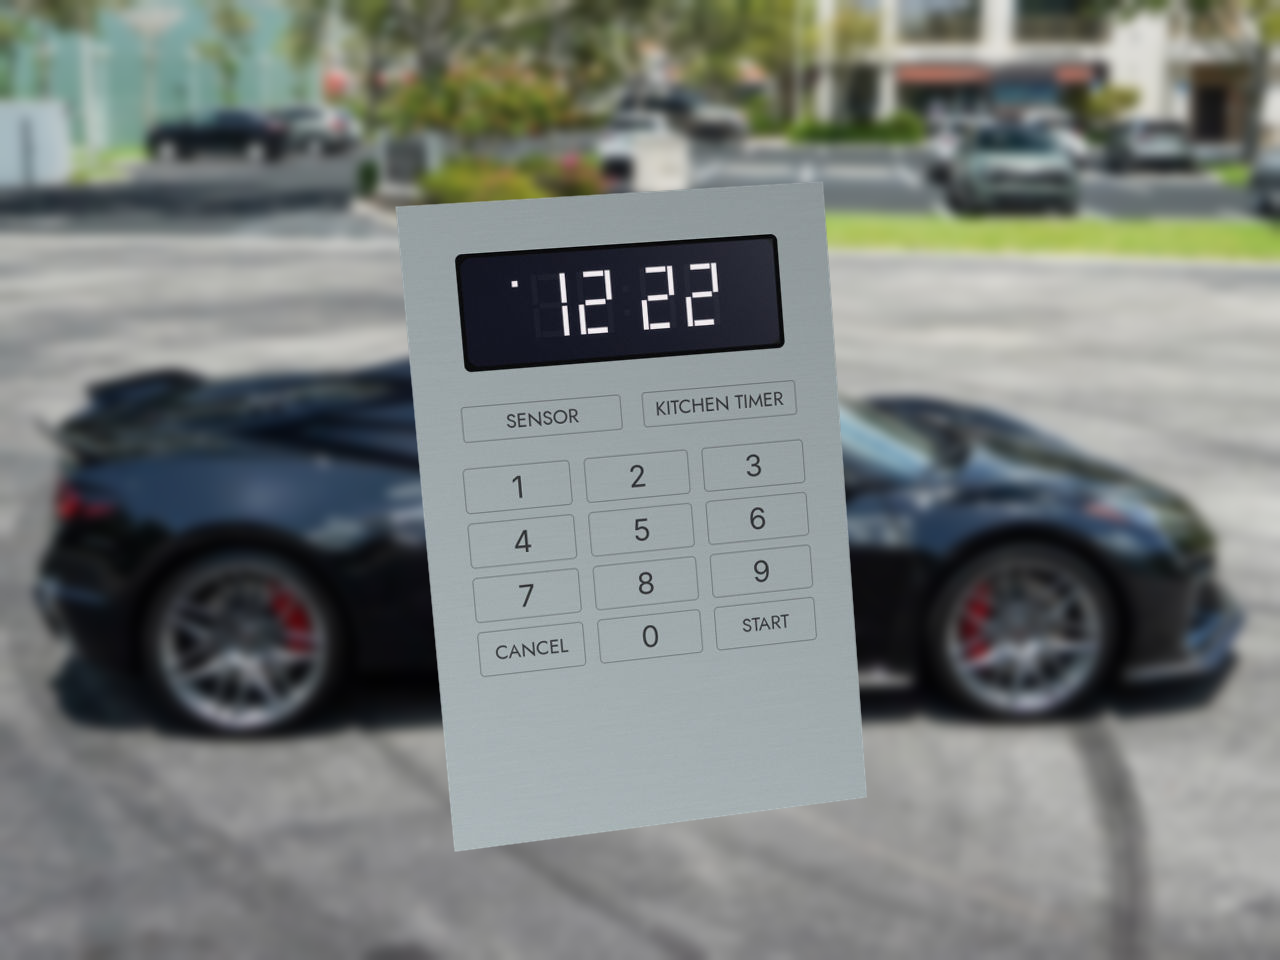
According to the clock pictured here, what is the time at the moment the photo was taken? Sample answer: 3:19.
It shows 12:22
